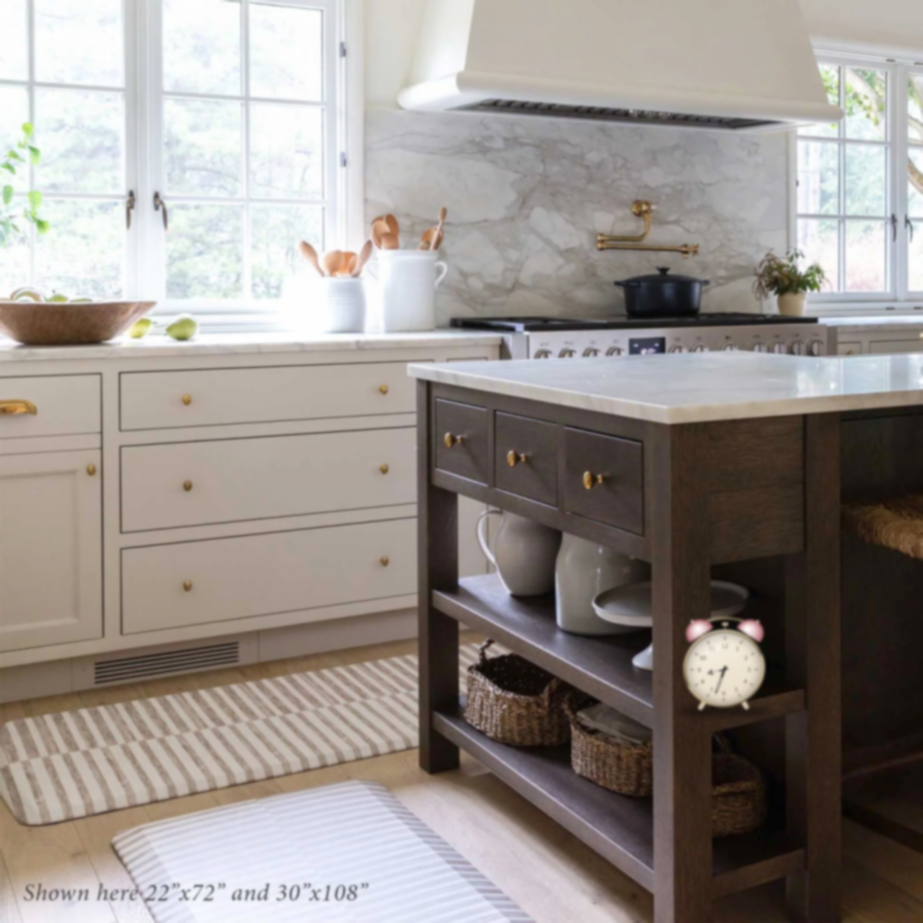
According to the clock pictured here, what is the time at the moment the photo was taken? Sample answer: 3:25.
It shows 8:33
